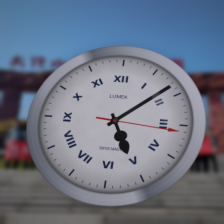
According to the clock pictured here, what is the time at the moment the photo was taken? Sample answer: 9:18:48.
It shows 5:08:16
